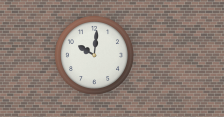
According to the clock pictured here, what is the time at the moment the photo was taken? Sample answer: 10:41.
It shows 10:01
